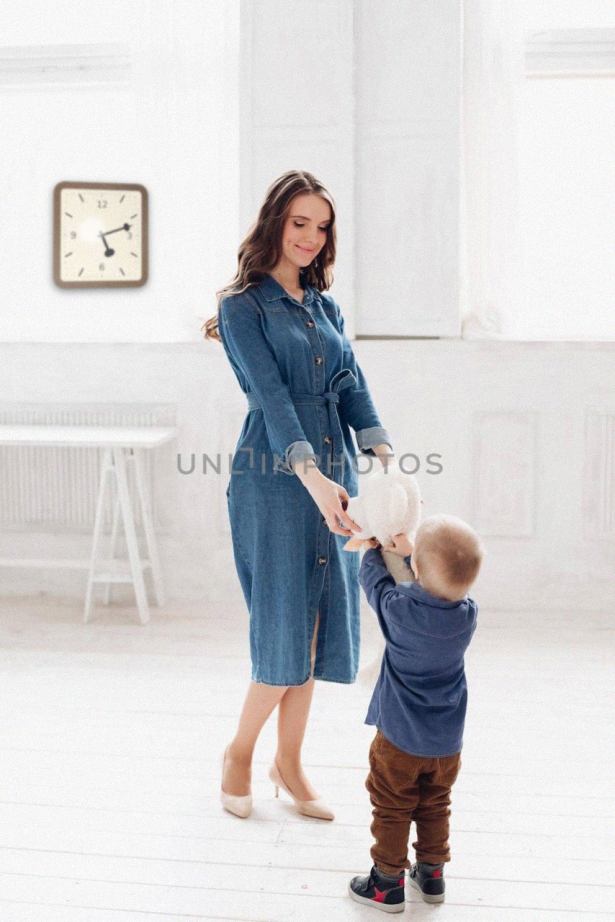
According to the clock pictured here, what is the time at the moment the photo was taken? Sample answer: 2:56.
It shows 5:12
